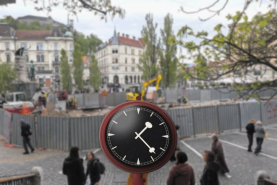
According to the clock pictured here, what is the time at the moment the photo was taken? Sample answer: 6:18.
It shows 1:23
